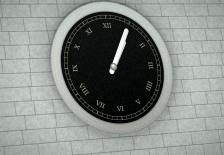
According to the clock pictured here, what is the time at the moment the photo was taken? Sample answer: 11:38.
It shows 1:05
